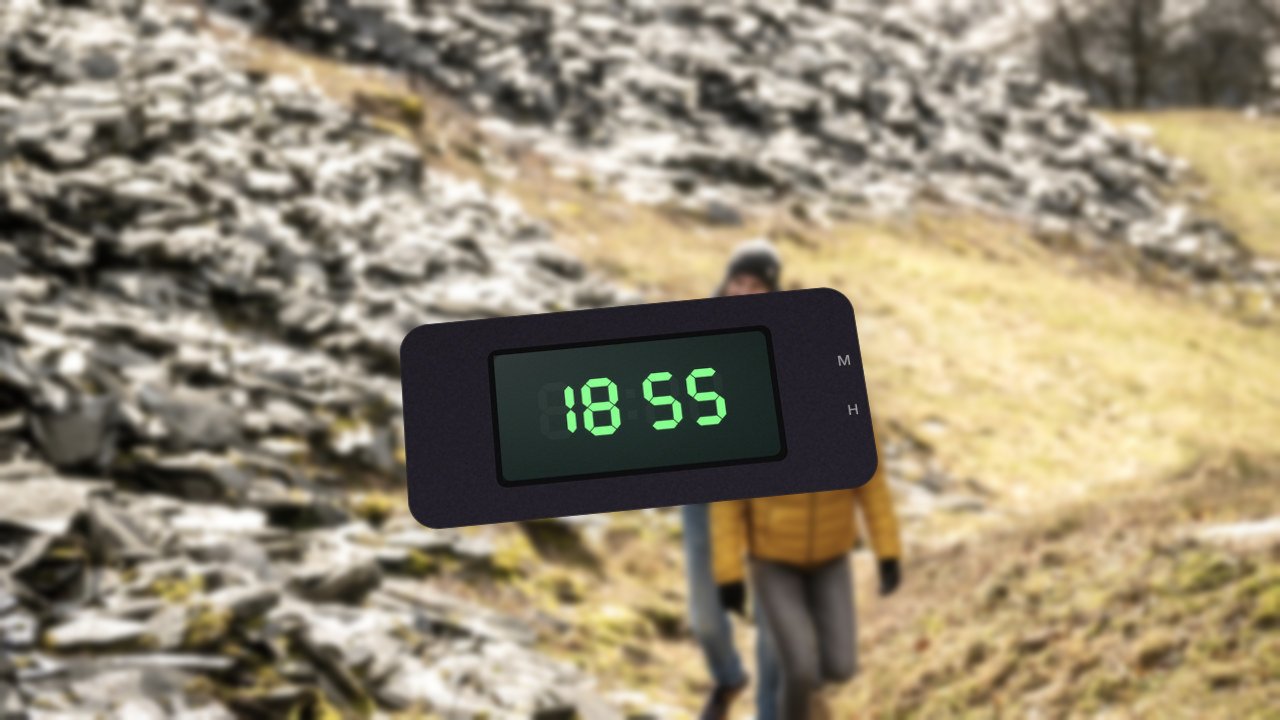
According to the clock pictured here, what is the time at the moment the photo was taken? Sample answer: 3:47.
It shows 18:55
